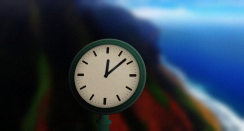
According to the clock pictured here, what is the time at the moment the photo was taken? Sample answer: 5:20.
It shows 12:08
